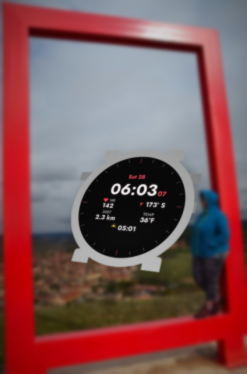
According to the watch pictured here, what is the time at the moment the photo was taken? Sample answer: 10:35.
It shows 6:03
